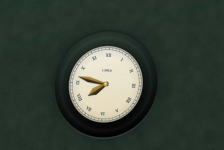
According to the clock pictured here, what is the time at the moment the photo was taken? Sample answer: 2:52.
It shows 7:47
